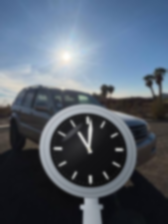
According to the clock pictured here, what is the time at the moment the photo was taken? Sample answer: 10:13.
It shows 11:01
